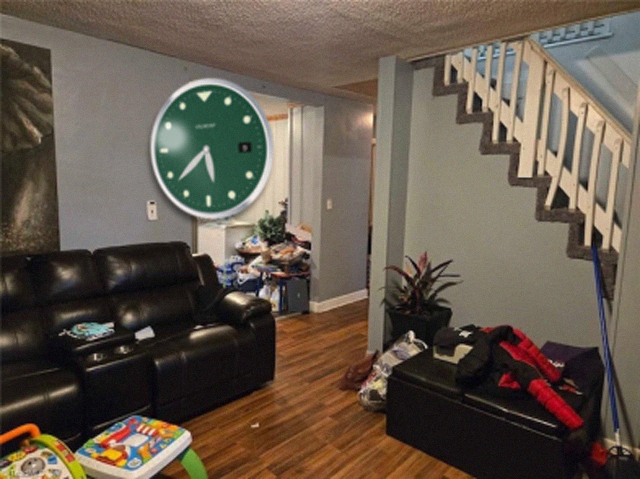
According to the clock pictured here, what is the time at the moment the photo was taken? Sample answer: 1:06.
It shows 5:38
